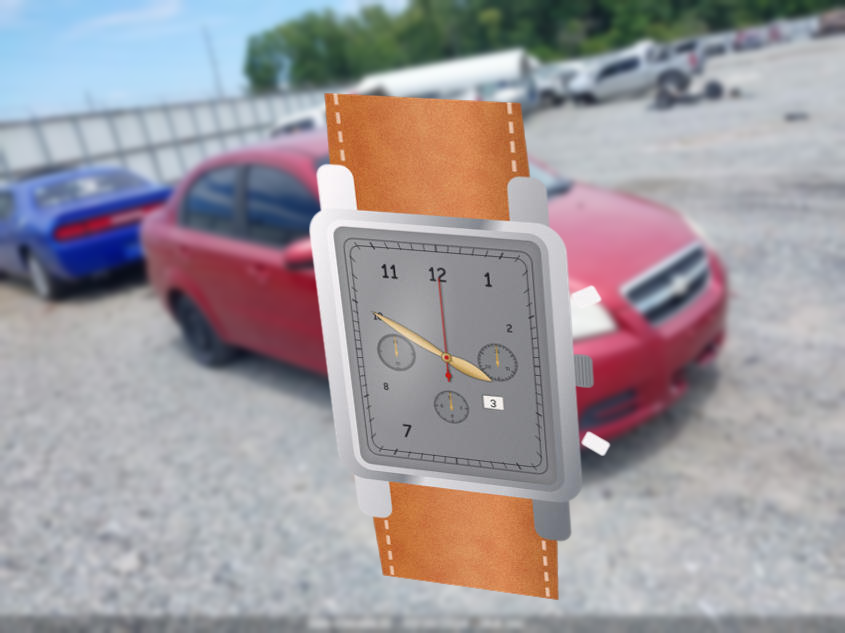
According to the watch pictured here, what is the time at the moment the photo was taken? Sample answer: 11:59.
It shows 3:50
